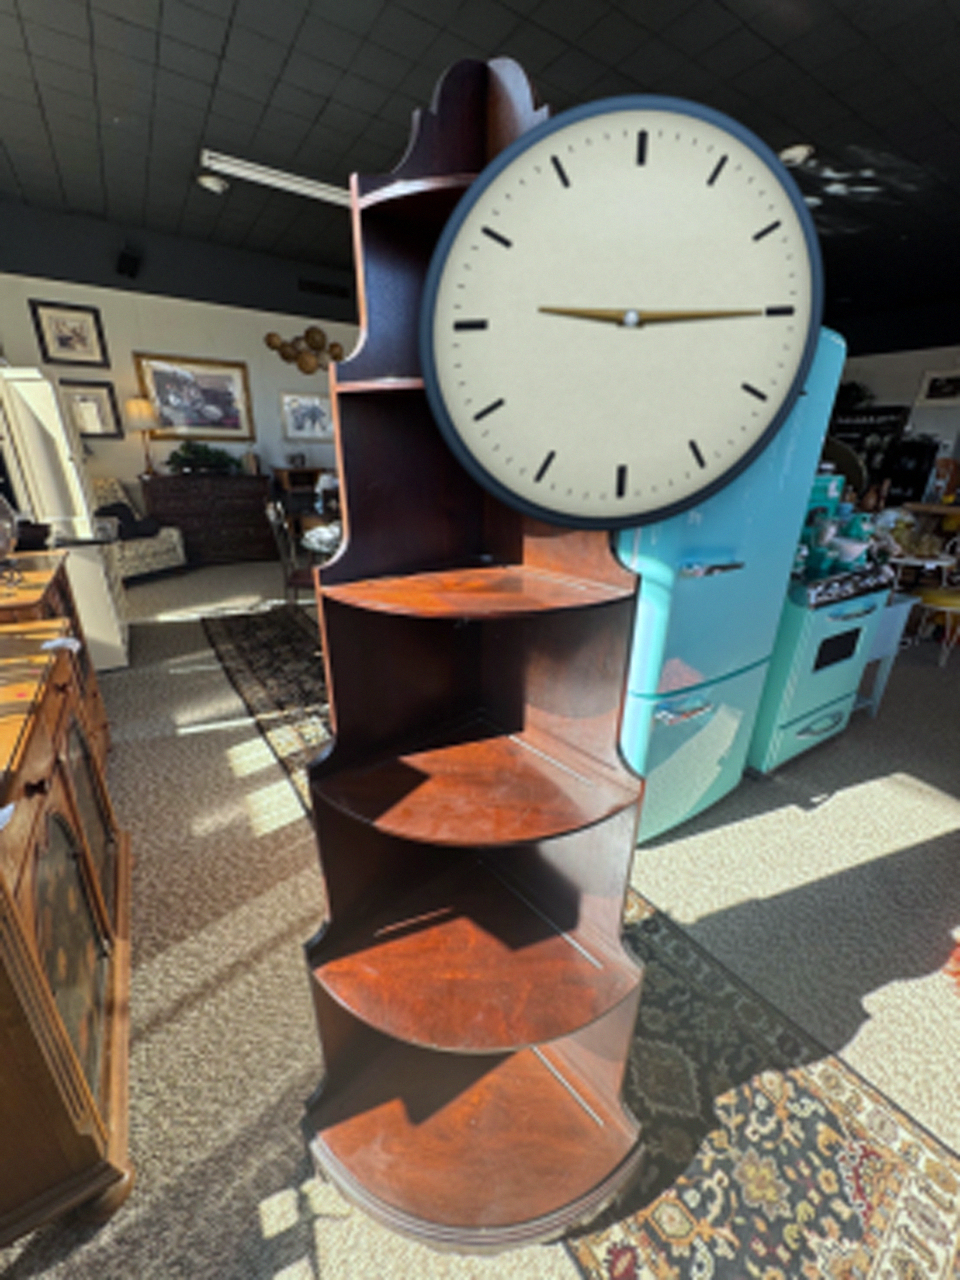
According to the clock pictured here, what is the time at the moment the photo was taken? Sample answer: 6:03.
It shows 9:15
